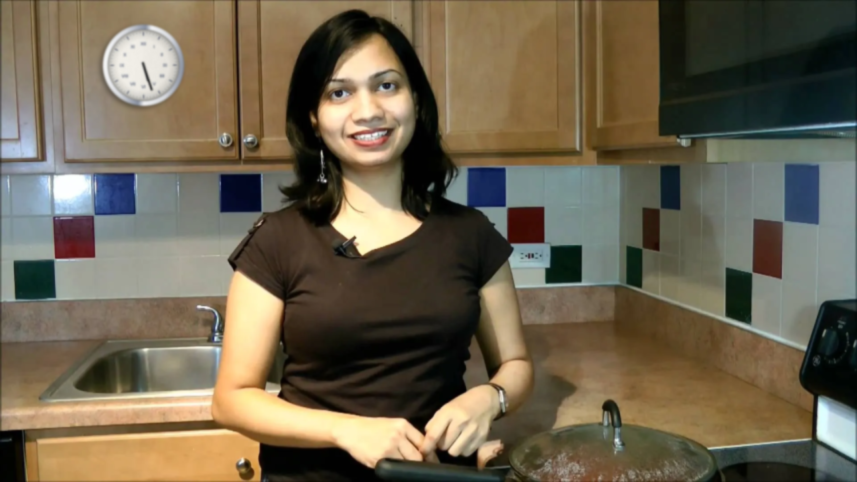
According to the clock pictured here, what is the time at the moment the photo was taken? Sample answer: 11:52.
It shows 5:27
